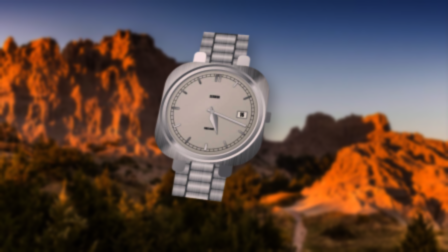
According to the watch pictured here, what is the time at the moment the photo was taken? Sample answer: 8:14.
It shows 5:18
